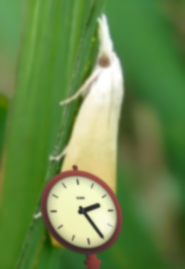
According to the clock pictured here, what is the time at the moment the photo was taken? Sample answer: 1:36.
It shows 2:25
